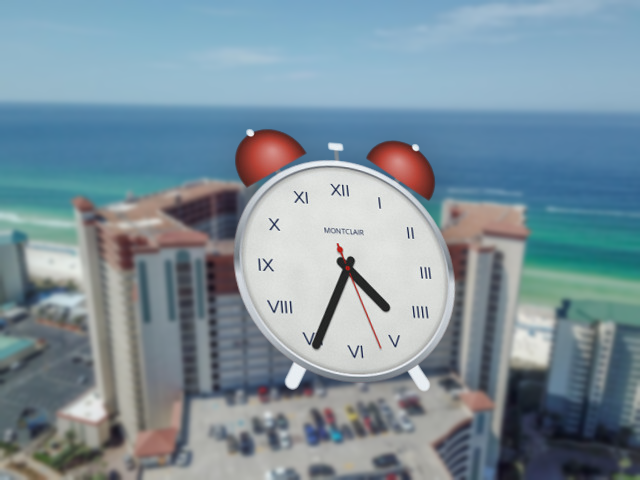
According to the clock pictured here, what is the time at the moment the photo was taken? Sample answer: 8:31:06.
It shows 4:34:27
